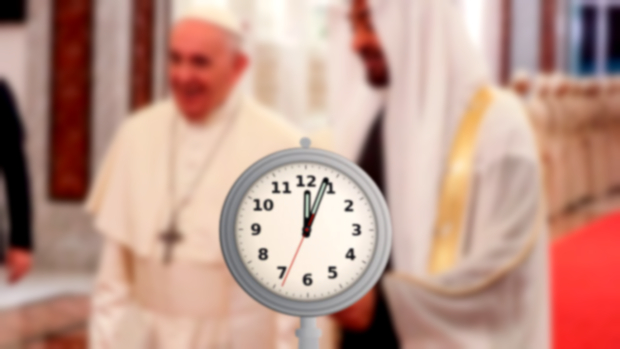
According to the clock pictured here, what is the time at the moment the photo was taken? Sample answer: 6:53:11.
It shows 12:03:34
